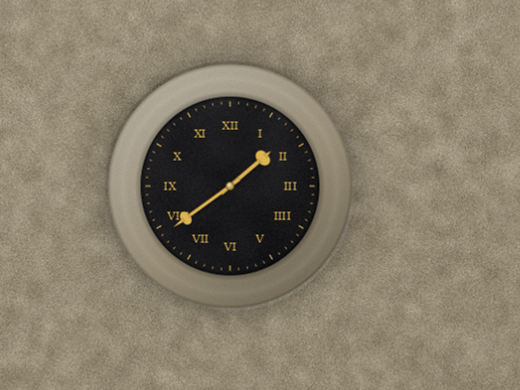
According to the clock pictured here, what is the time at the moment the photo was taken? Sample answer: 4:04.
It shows 1:39
